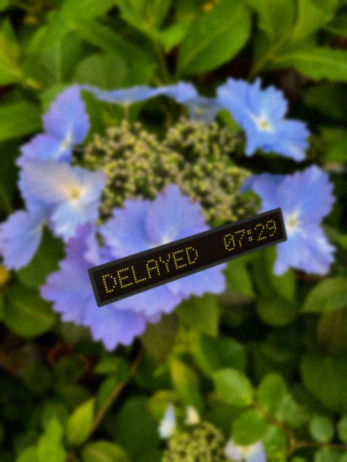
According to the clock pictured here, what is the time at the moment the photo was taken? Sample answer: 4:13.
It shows 7:29
